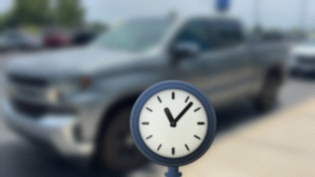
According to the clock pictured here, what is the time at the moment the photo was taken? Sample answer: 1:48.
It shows 11:07
